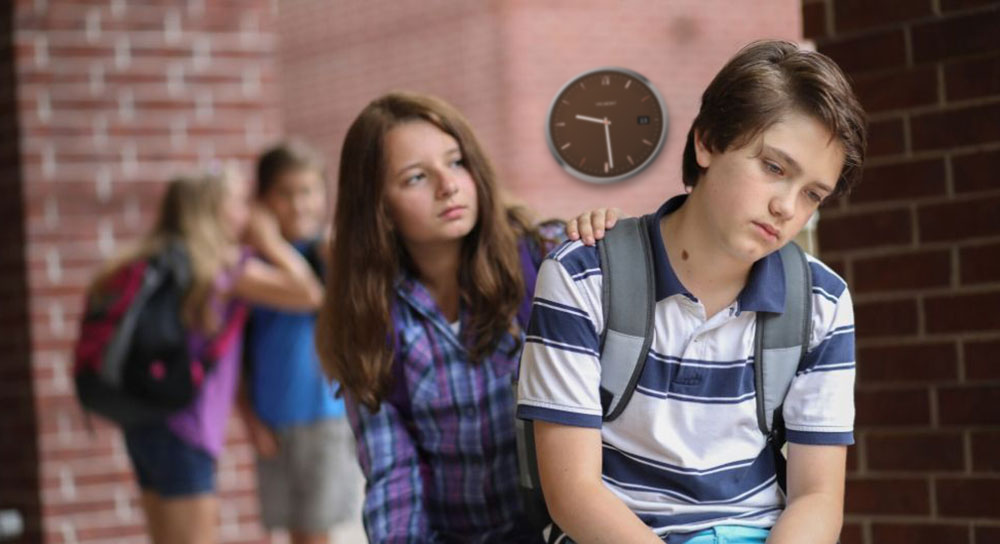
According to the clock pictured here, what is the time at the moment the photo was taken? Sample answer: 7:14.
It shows 9:29
